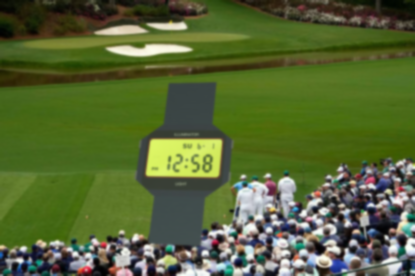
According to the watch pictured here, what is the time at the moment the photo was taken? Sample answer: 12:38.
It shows 12:58
